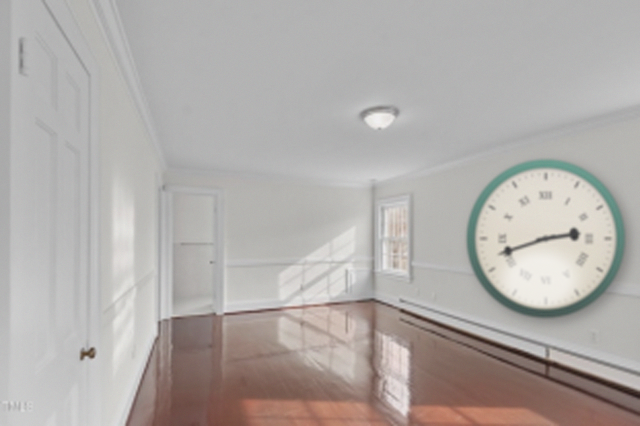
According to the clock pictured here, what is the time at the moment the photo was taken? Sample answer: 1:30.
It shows 2:42
